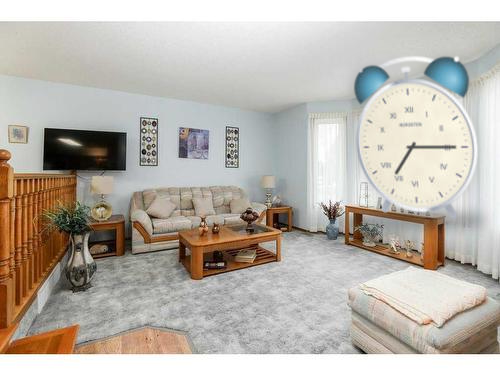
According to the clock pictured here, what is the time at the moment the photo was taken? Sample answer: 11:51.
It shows 7:15
